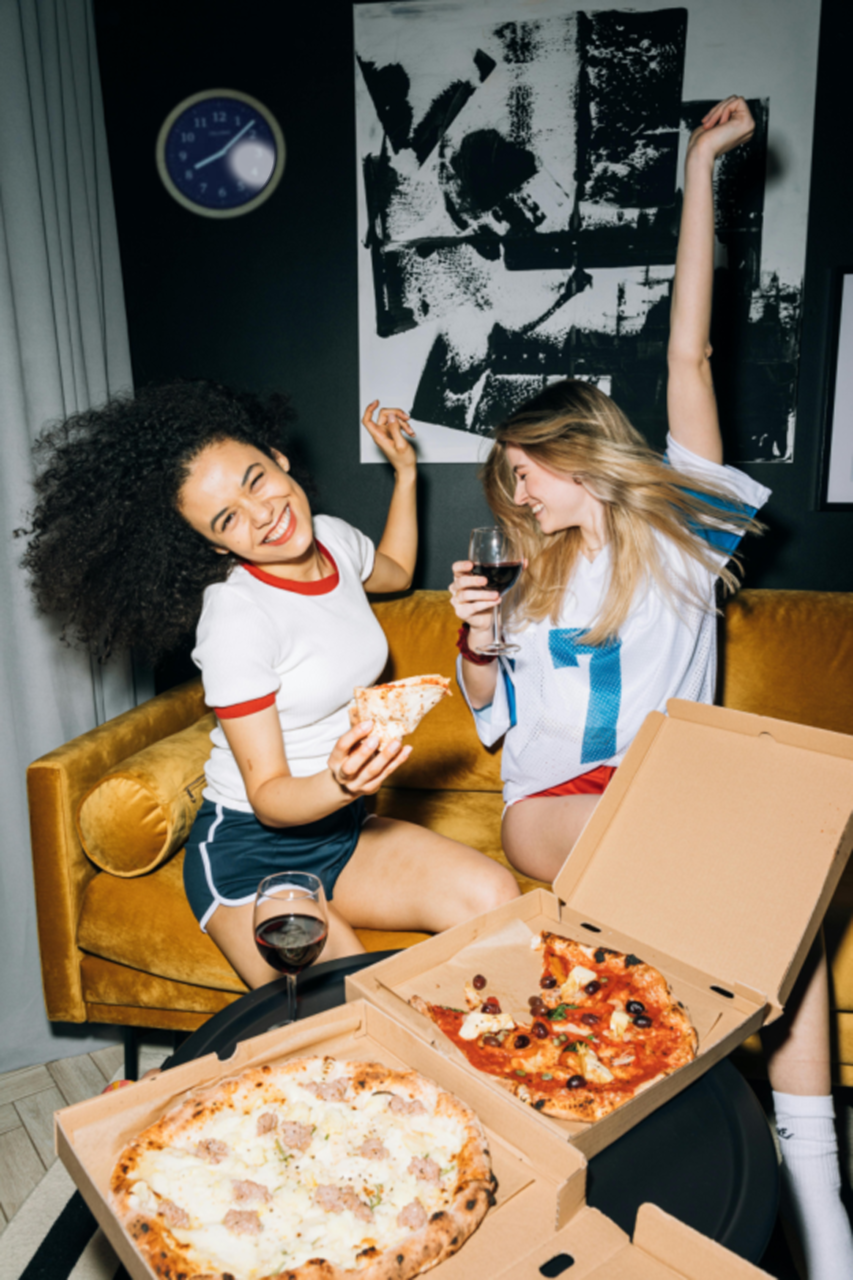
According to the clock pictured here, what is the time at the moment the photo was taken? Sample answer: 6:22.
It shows 8:08
